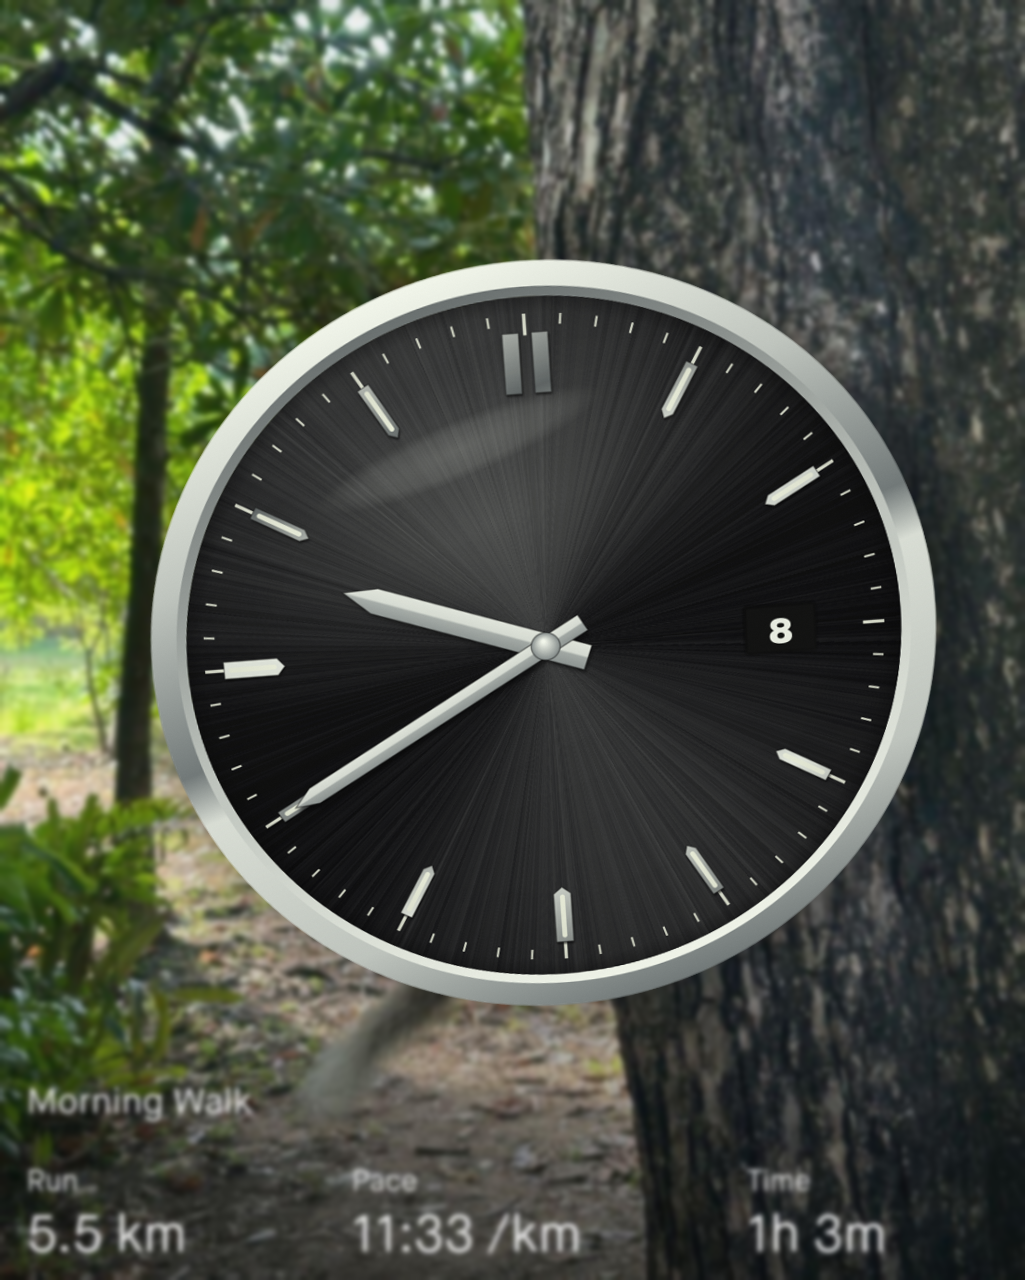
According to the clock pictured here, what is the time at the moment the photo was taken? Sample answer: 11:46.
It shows 9:40
